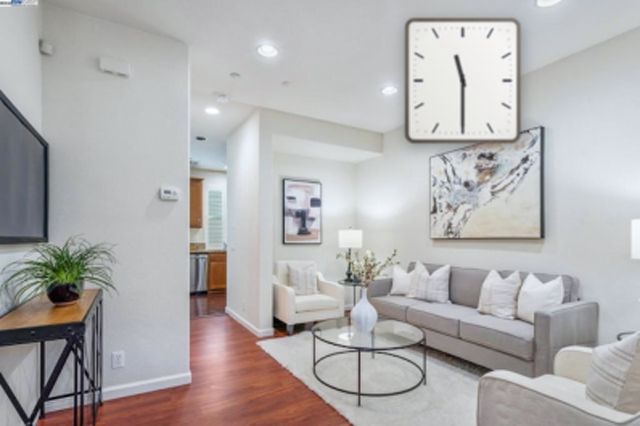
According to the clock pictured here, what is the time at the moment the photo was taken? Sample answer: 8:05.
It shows 11:30
